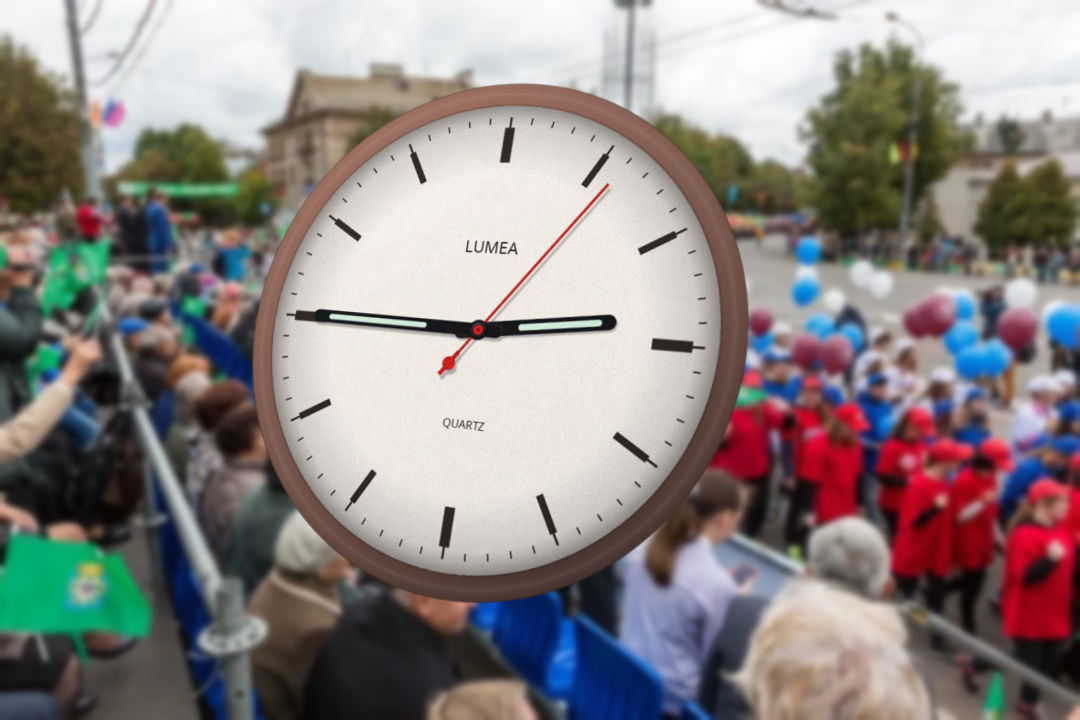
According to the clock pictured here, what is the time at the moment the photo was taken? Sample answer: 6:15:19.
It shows 2:45:06
